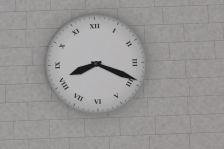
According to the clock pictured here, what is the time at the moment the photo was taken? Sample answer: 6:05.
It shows 8:19
